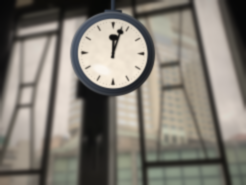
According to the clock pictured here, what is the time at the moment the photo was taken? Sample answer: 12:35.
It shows 12:03
